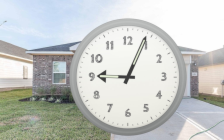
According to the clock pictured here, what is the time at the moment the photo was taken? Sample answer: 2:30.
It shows 9:04
